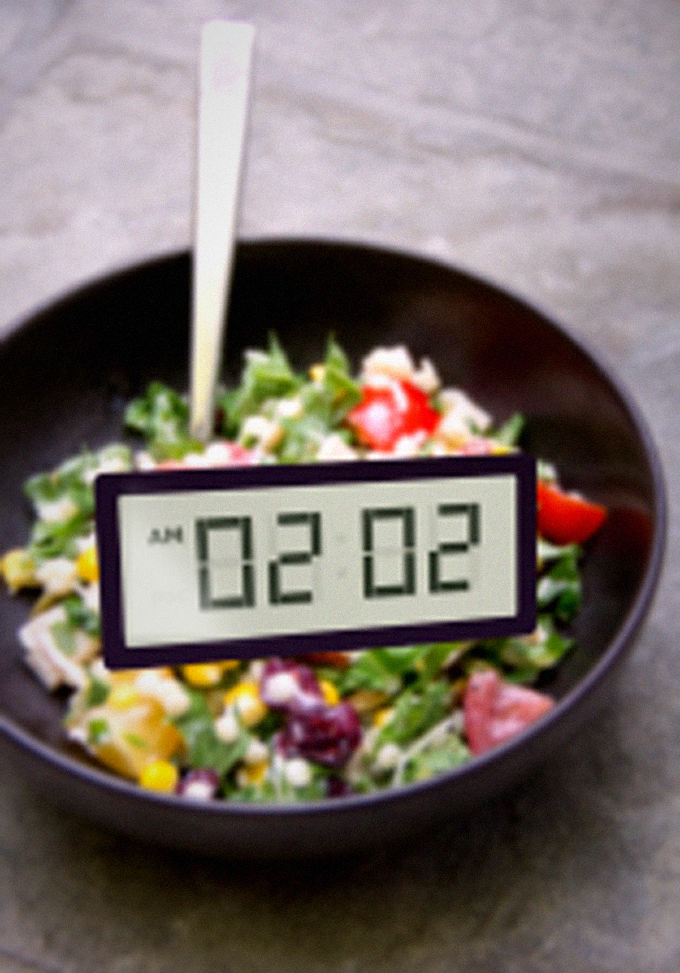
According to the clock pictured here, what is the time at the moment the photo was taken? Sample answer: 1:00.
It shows 2:02
